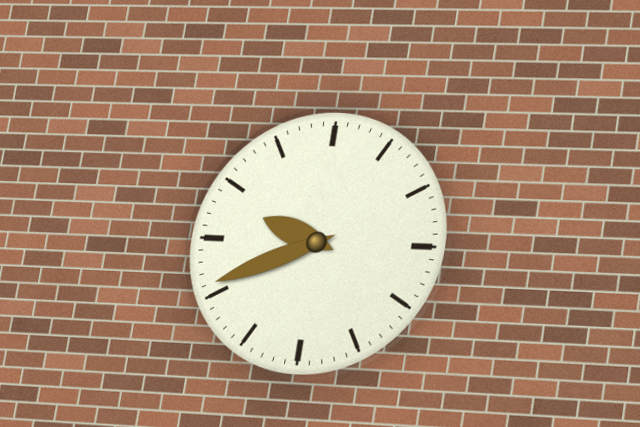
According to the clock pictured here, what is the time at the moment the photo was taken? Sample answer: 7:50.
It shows 9:41
